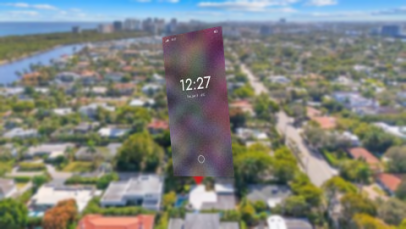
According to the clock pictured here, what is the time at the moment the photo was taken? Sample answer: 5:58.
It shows 12:27
